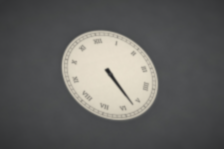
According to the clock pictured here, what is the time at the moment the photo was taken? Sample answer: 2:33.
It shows 5:27
